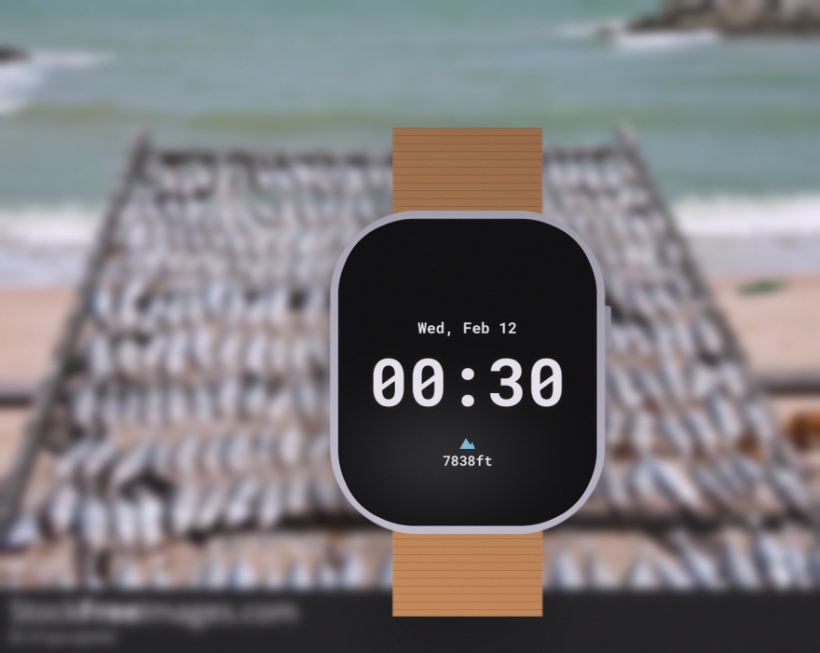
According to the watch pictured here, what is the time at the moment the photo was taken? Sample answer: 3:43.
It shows 0:30
